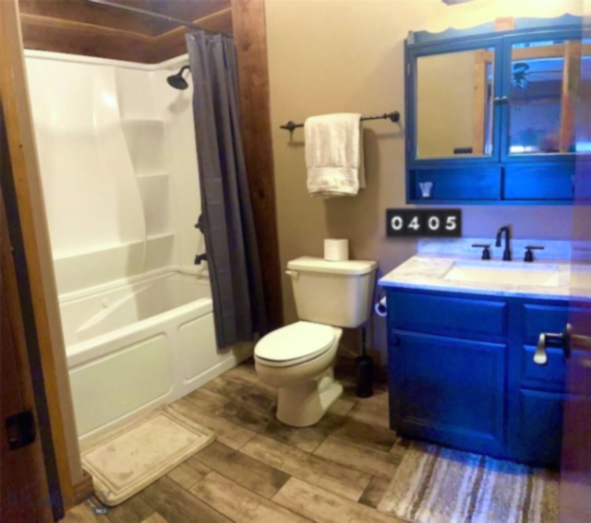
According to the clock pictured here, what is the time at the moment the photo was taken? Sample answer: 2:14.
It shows 4:05
